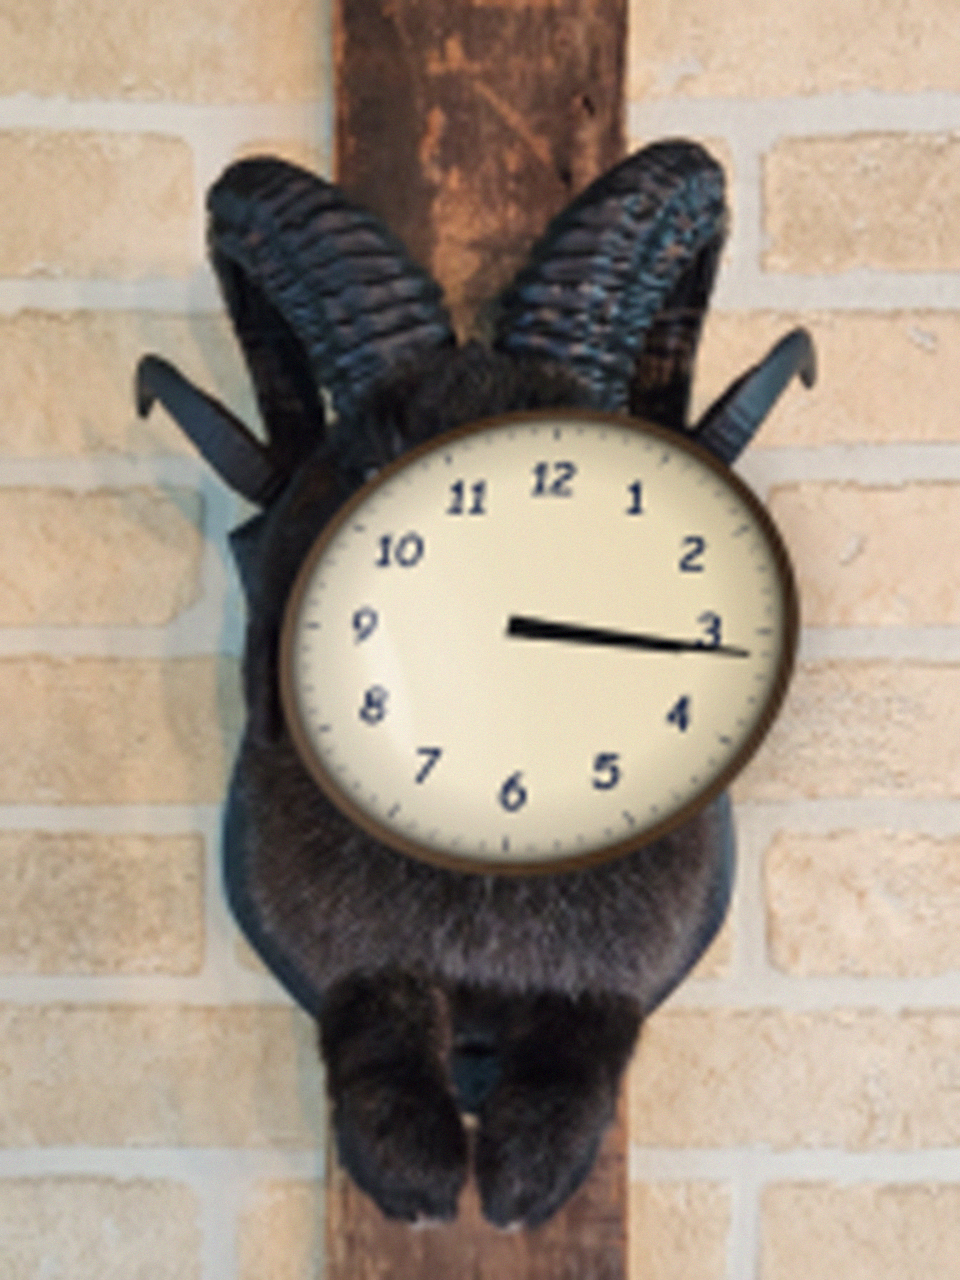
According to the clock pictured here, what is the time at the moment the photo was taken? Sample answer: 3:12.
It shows 3:16
